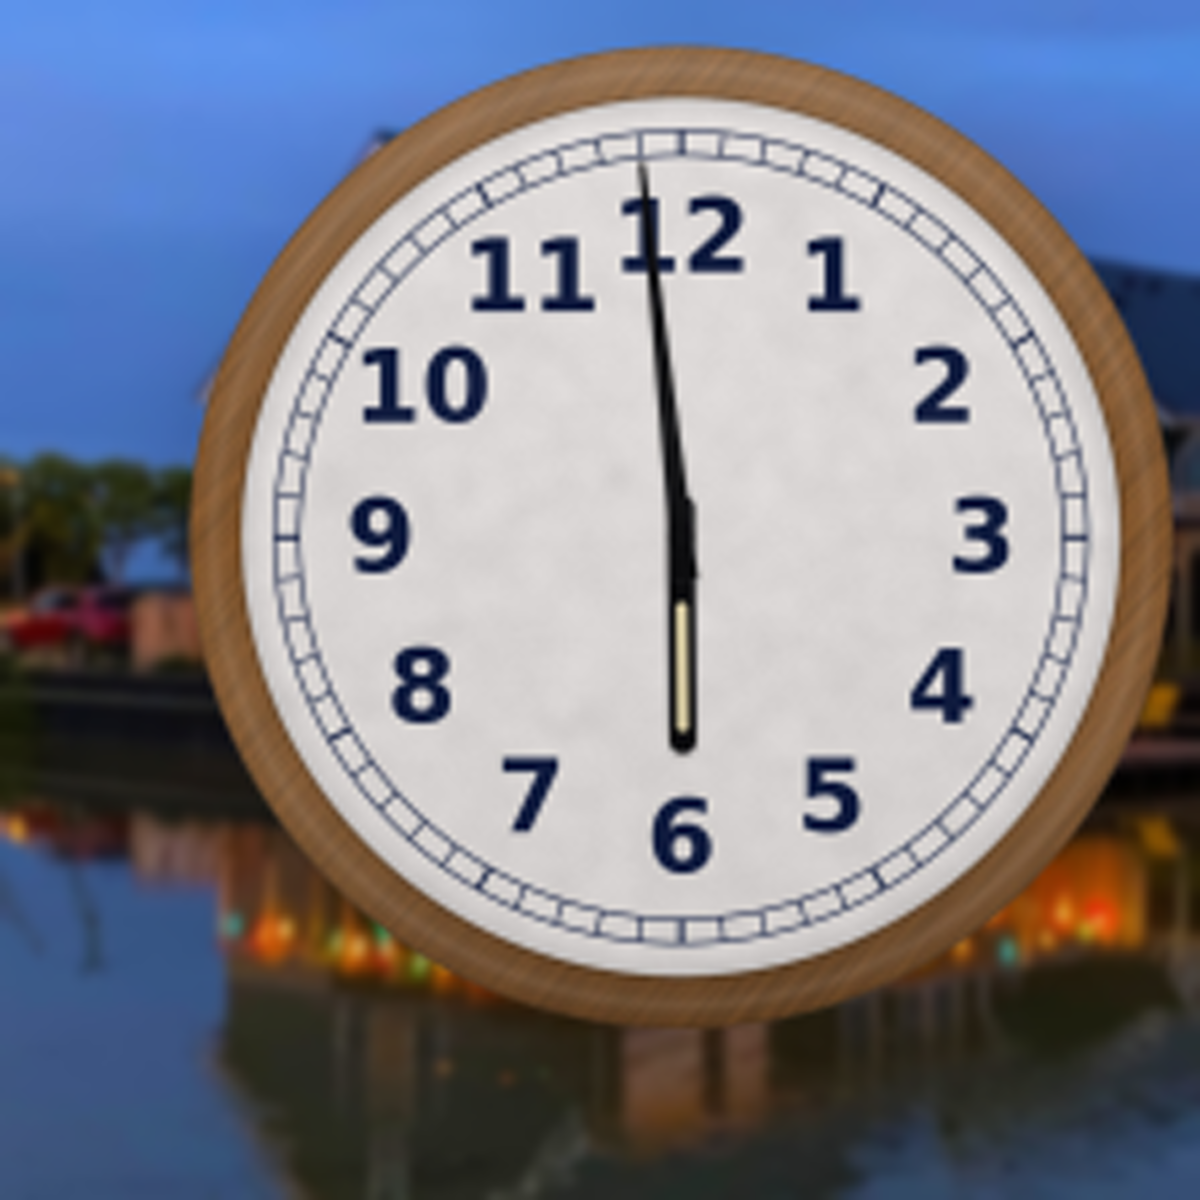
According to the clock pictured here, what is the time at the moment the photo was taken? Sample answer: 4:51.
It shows 5:59
